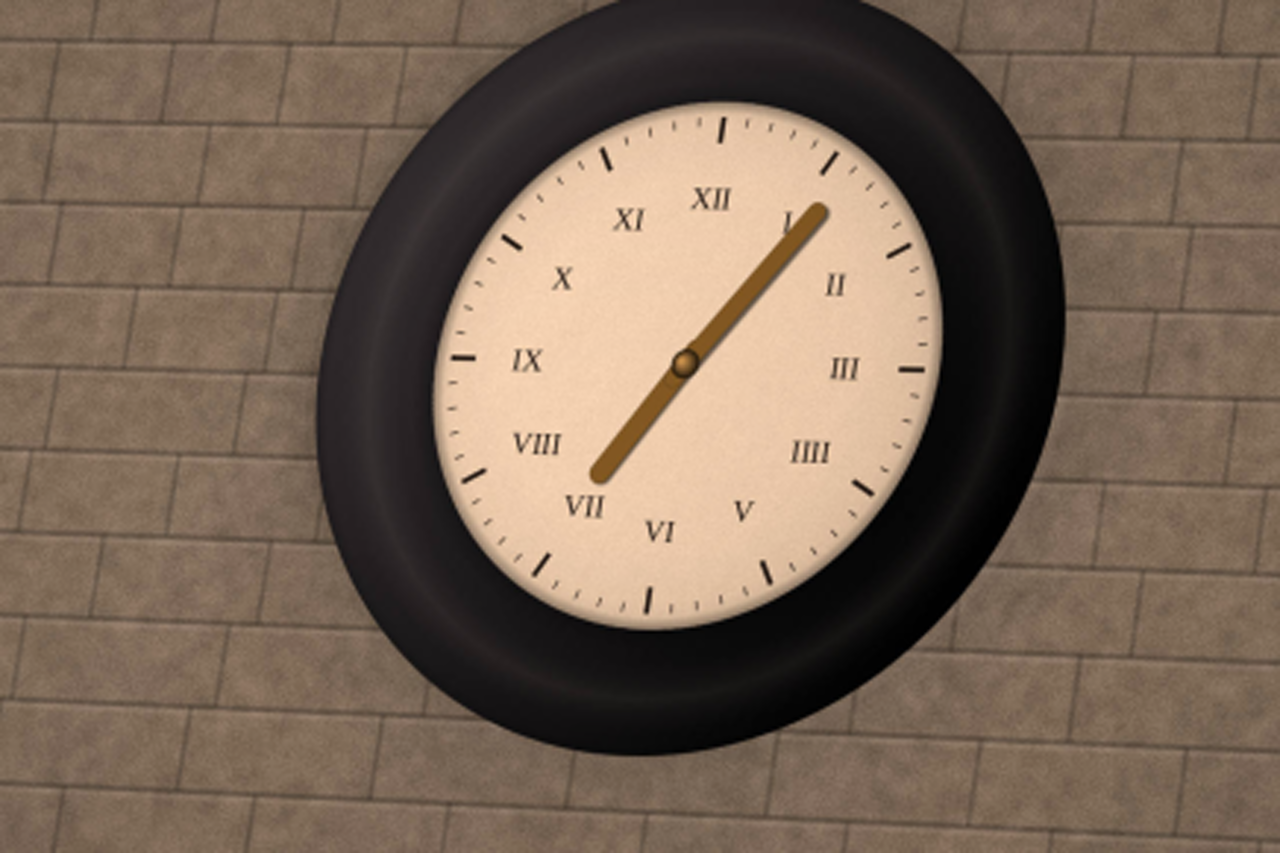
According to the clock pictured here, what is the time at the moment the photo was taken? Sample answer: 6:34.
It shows 7:06
